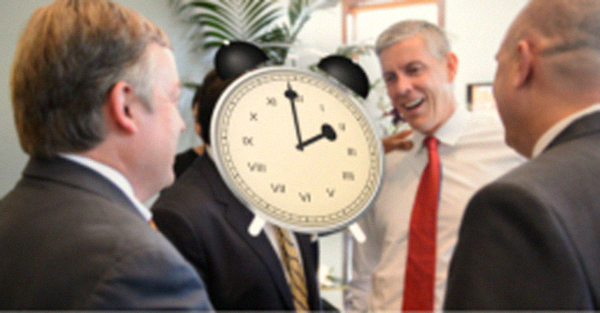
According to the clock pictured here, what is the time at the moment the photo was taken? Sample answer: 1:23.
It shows 1:59
